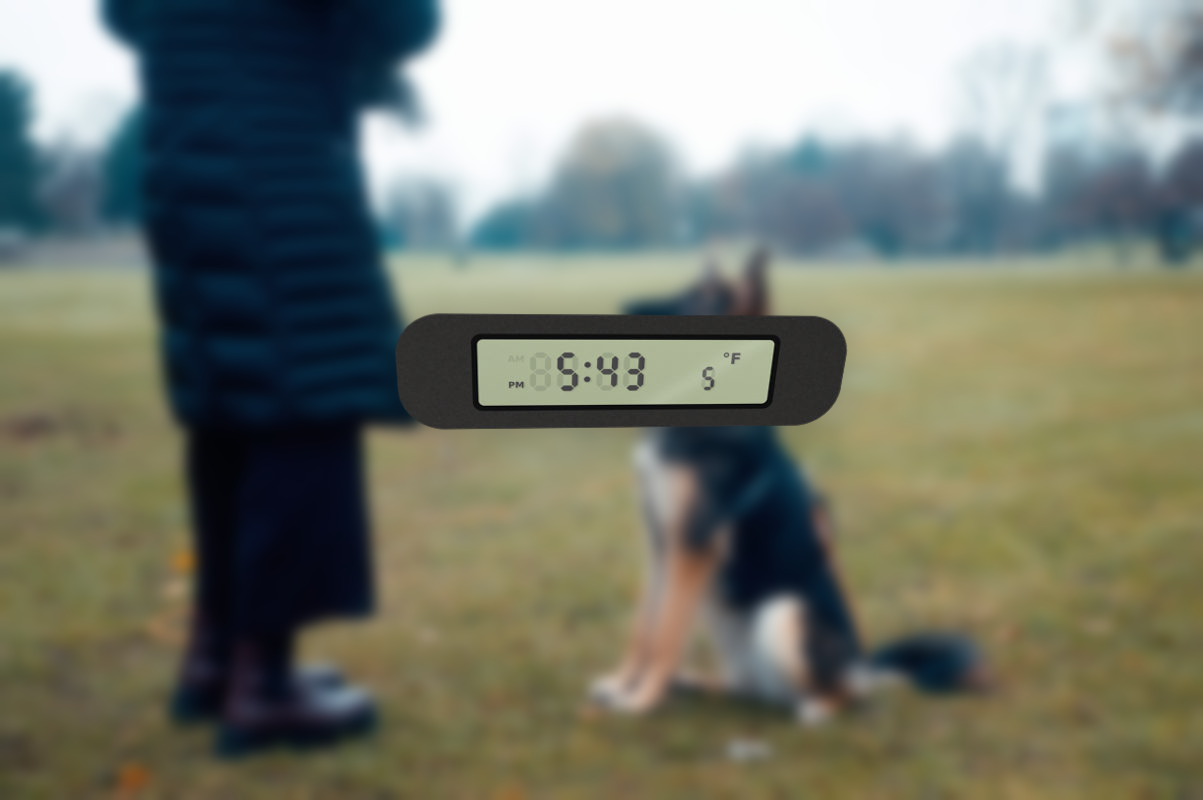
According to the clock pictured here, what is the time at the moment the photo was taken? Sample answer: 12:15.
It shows 5:43
